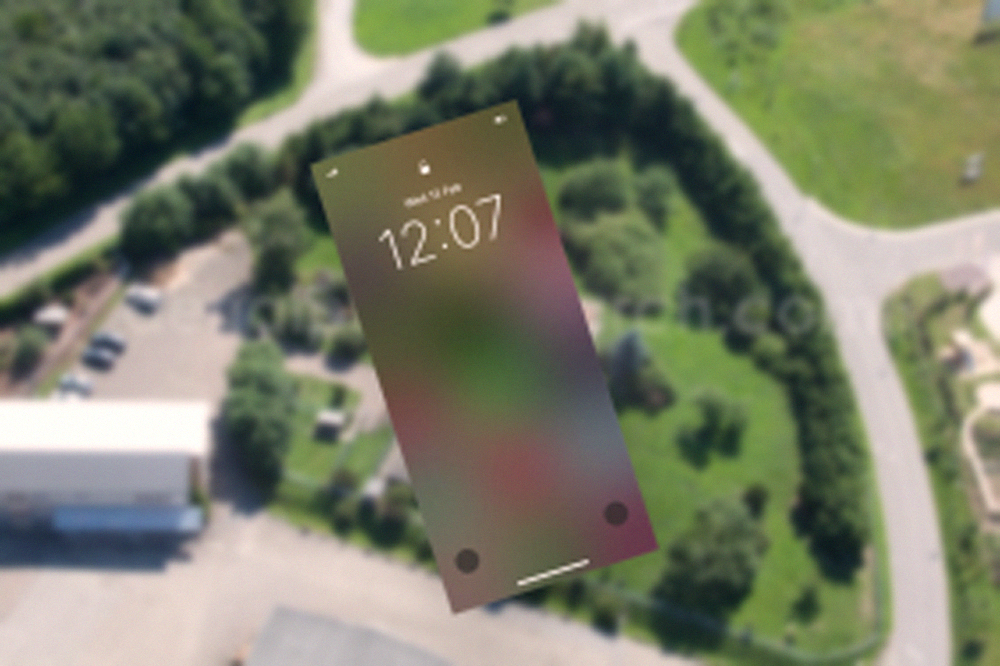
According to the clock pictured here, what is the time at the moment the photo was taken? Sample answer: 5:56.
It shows 12:07
